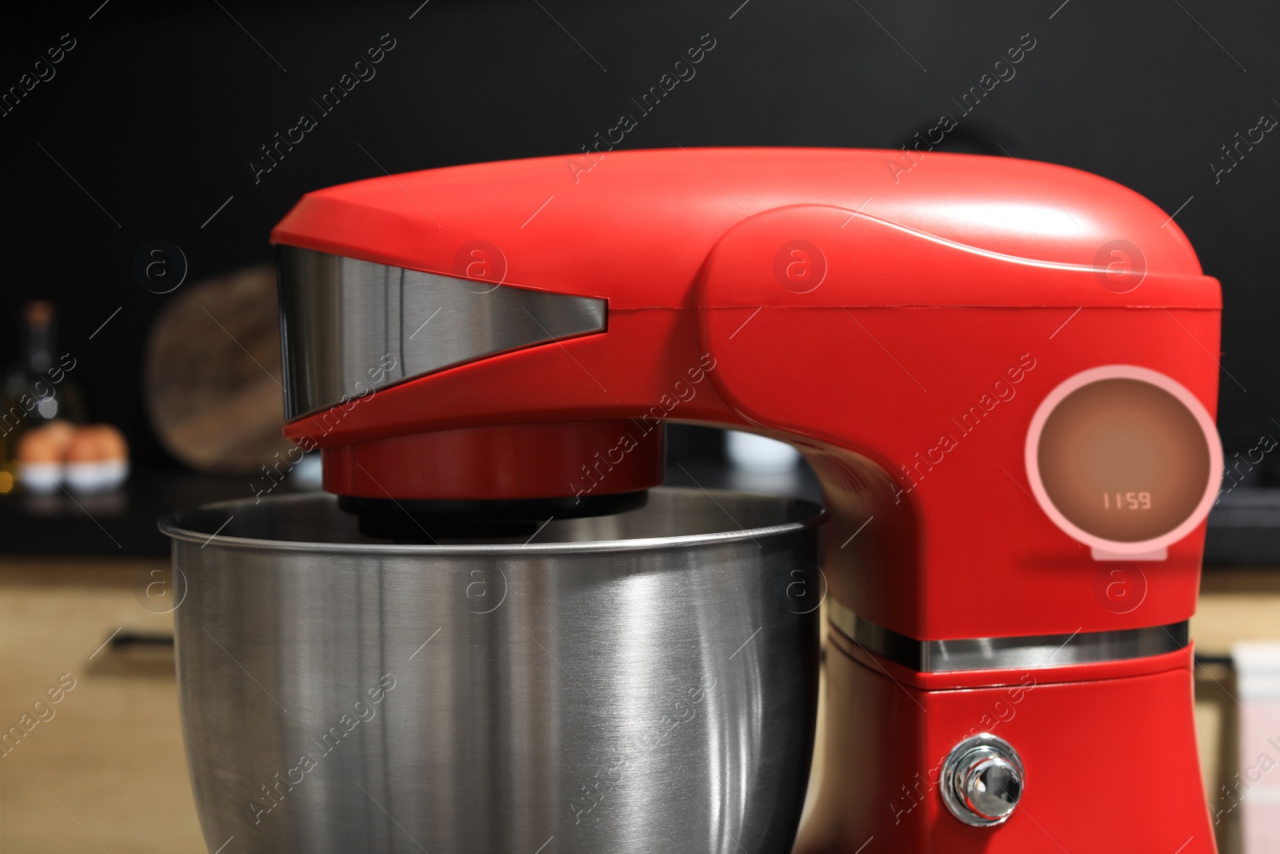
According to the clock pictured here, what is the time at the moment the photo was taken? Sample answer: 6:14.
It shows 11:59
